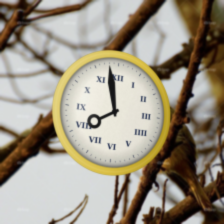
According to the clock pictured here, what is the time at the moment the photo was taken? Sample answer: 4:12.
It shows 7:58
